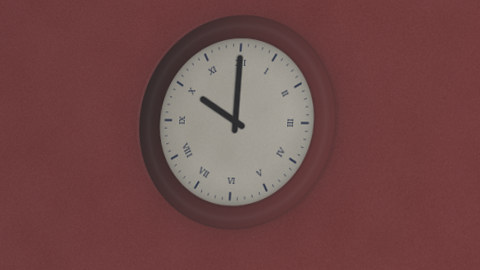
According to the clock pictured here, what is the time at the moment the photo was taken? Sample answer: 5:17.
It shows 10:00
